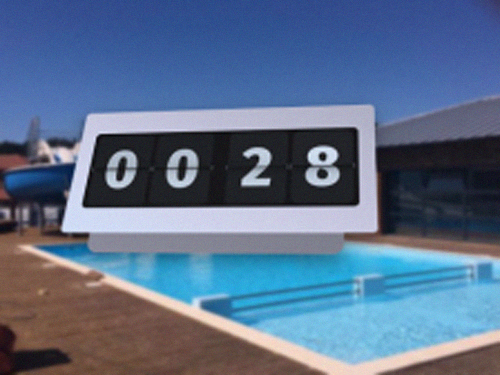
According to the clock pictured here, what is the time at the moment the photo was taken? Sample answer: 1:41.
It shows 0:28
